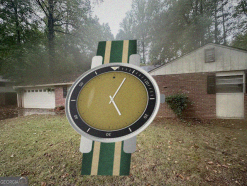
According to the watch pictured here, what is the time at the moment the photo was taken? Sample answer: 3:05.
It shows 5:04
